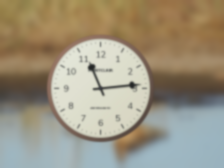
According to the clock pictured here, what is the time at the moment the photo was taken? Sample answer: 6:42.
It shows 11:14
